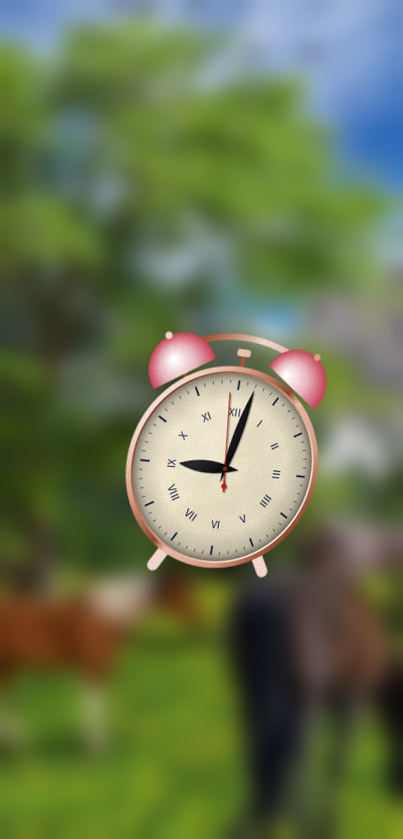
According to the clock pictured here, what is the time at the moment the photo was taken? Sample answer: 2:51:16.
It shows 9:01:59
